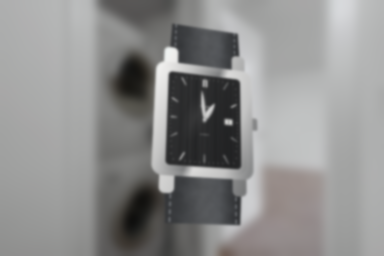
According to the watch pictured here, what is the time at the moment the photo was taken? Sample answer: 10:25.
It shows 12:59
